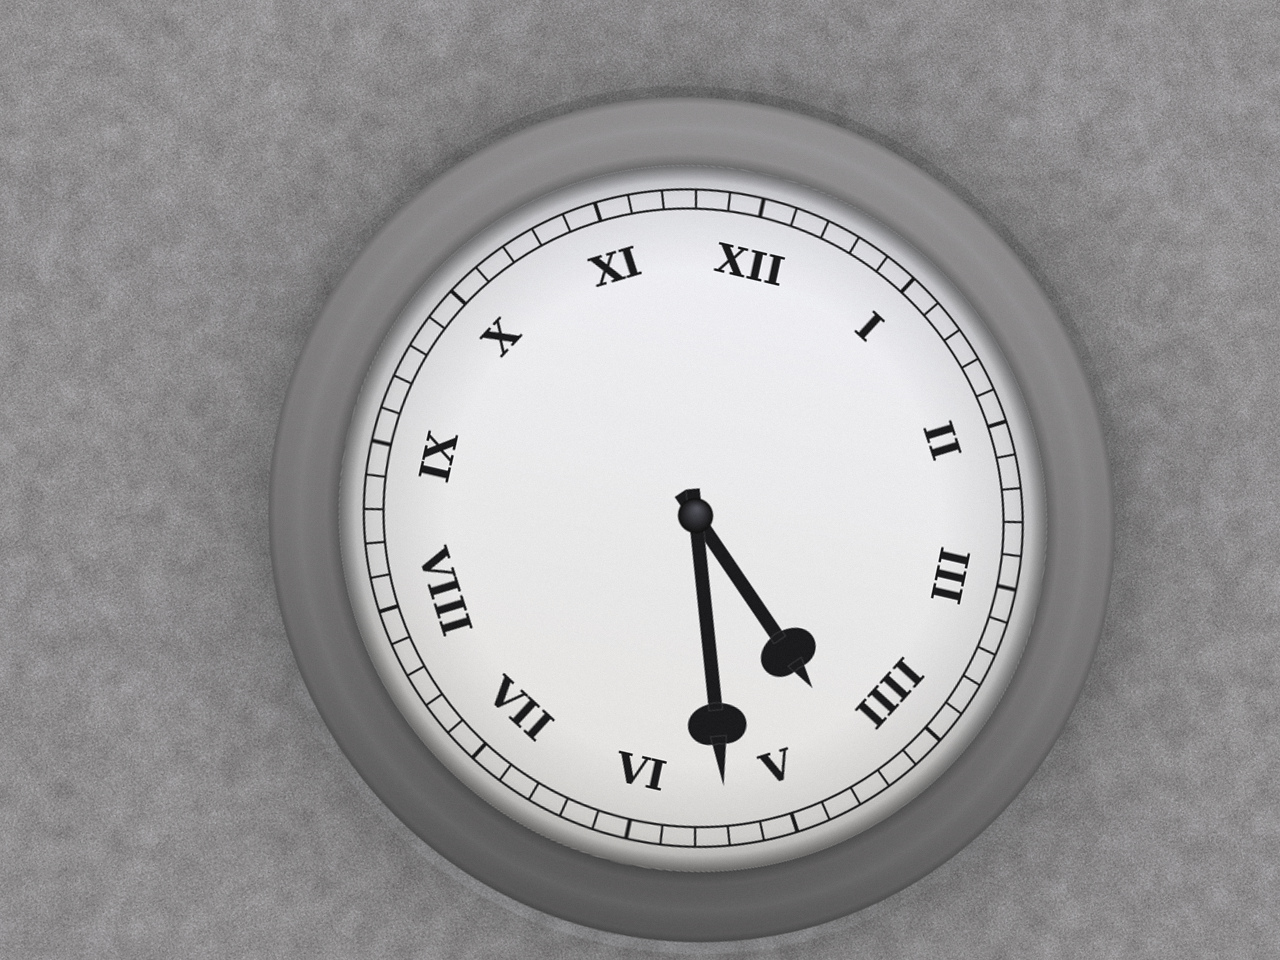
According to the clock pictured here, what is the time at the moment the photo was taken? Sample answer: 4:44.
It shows 4:27
